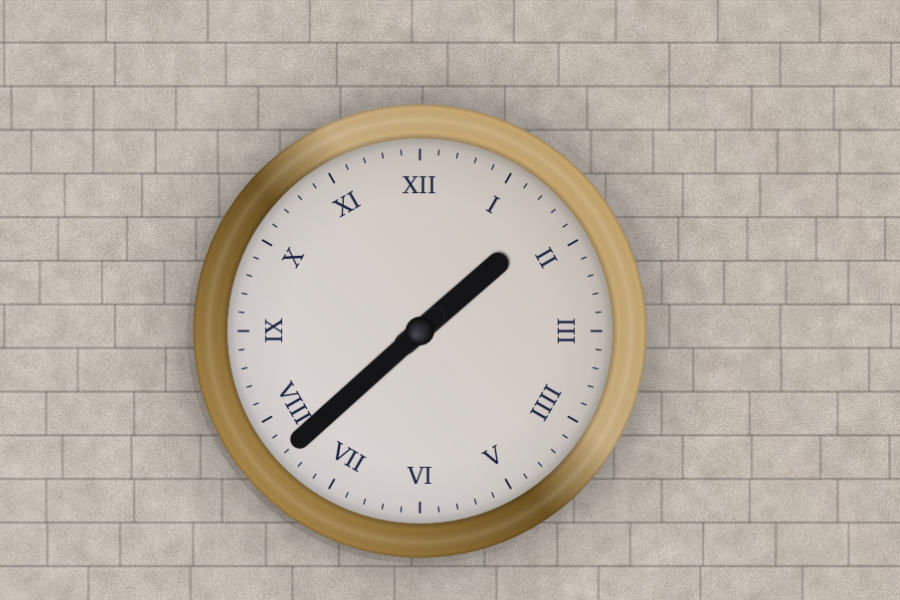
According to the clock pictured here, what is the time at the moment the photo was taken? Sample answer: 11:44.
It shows 1:38
